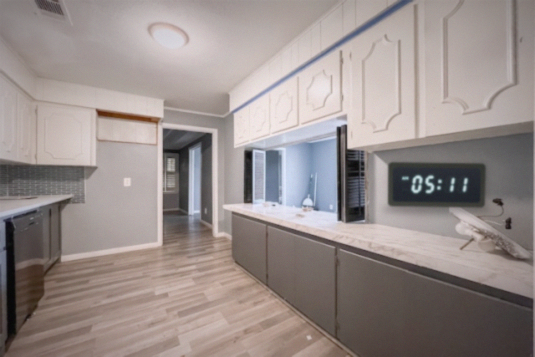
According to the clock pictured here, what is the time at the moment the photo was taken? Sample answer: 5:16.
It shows 5:11
